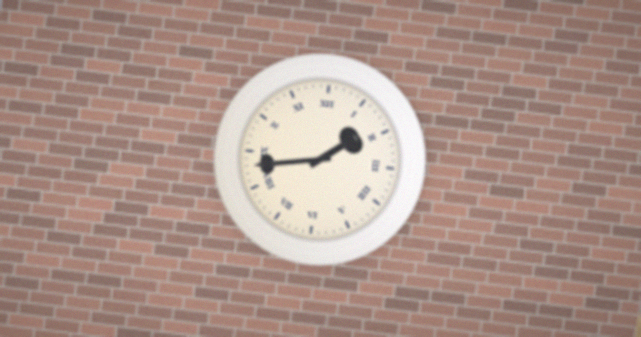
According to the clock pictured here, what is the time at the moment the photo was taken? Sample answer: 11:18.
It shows 1:43
